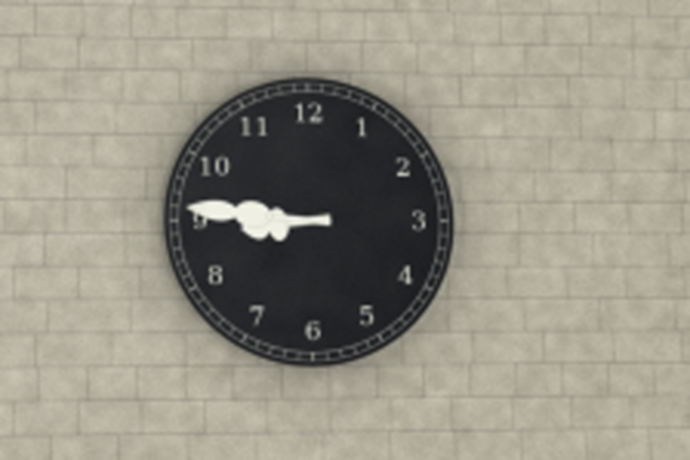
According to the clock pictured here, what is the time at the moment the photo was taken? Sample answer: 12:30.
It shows 8:46
